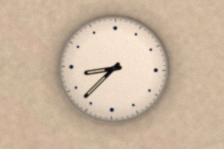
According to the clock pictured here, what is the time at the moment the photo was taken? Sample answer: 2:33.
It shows 8:37
